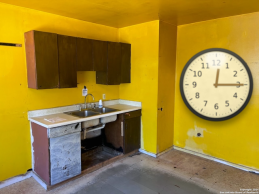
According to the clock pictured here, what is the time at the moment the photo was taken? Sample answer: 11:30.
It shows 12:15
